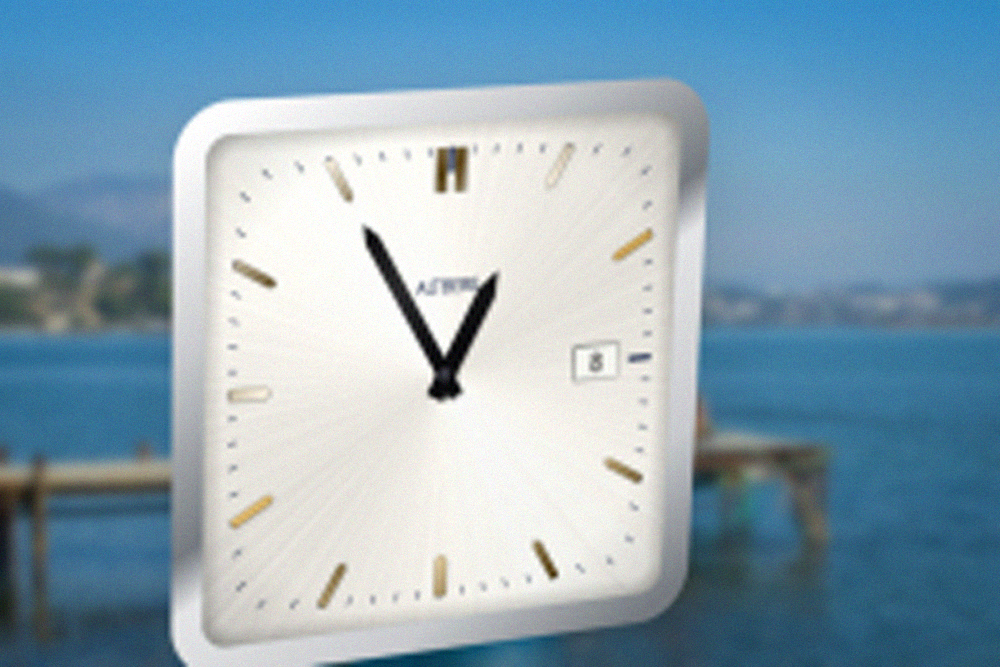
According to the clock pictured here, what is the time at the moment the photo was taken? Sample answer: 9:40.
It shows 12:55
